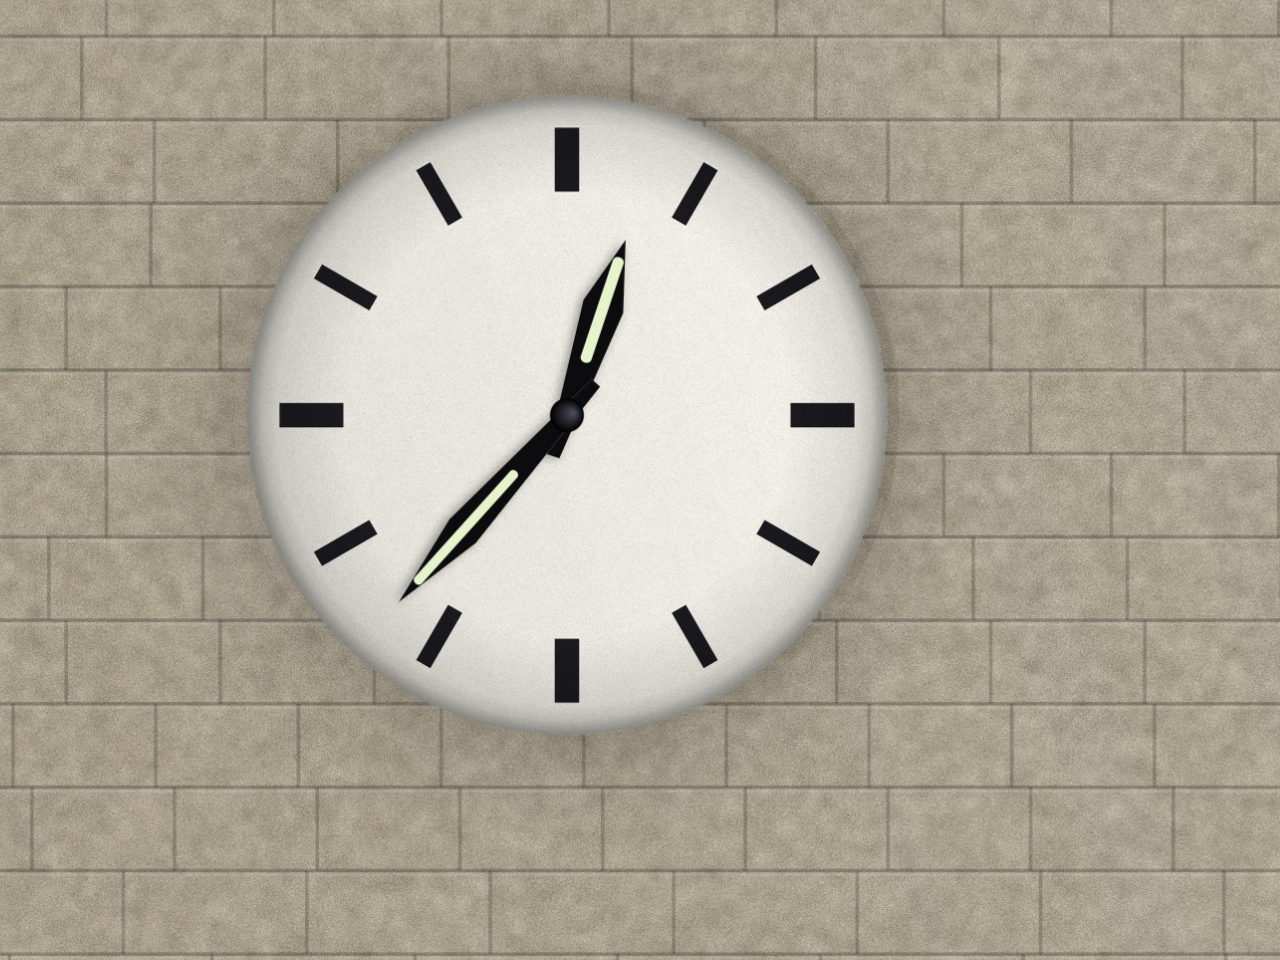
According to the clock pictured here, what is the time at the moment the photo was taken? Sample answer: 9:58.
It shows 12:37
